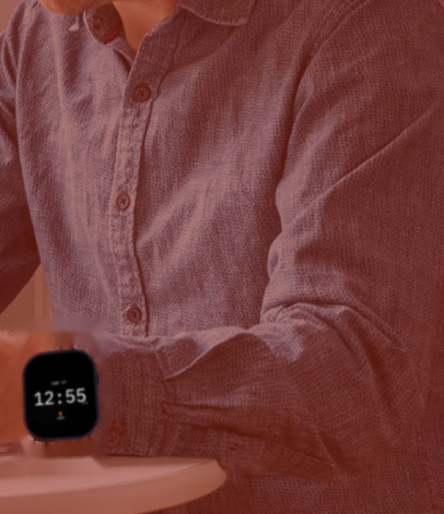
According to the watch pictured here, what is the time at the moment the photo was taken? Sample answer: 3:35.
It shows 12:55
